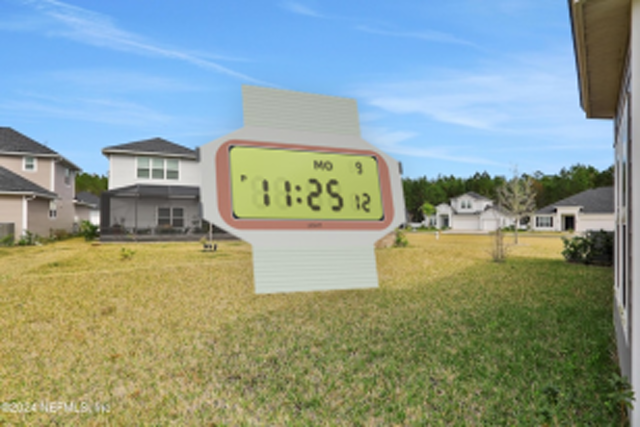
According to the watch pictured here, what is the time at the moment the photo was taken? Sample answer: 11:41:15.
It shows 11:25:12
